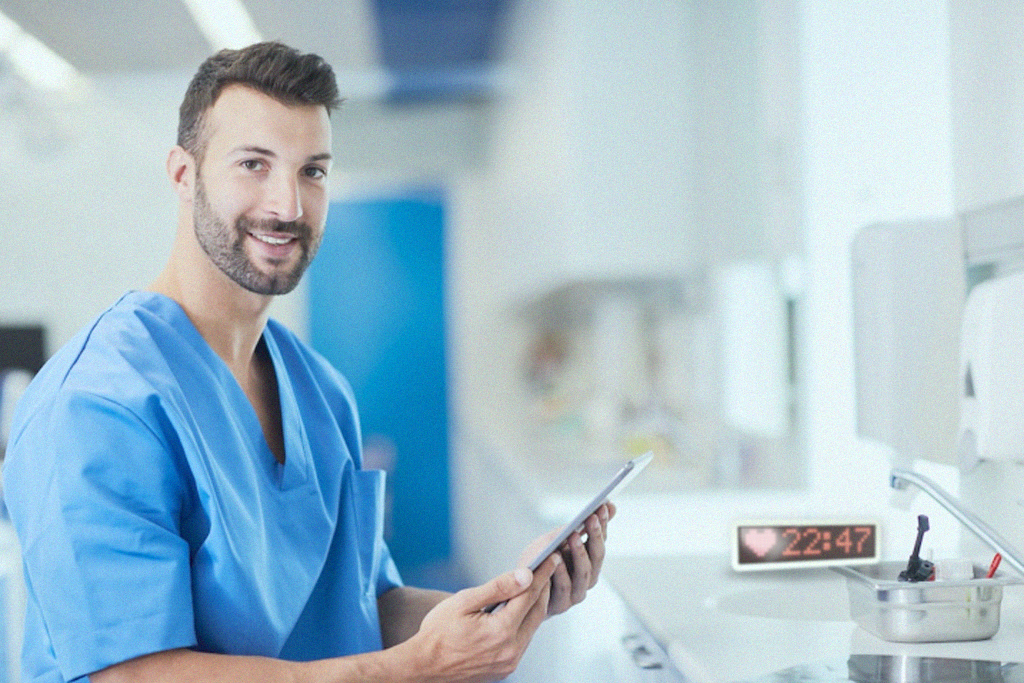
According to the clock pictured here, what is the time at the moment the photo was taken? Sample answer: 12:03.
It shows 22:47
